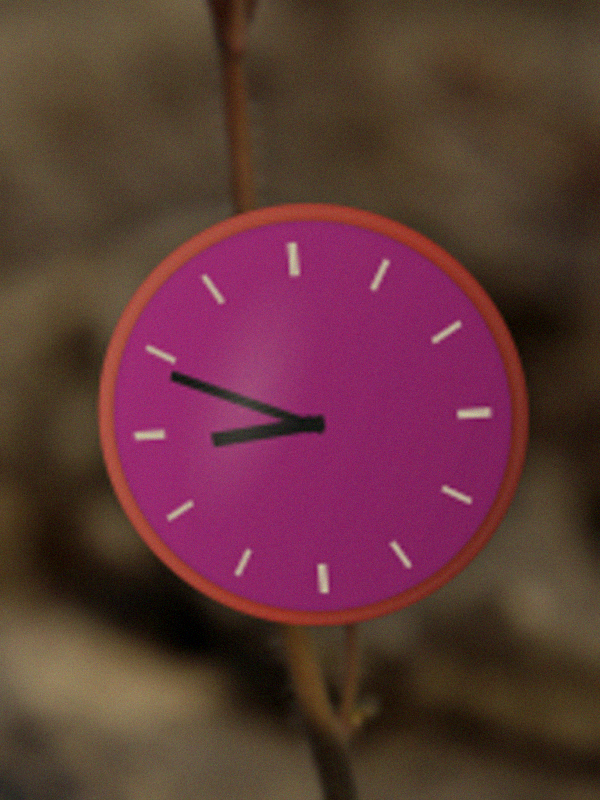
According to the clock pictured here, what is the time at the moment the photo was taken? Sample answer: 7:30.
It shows 8:49
